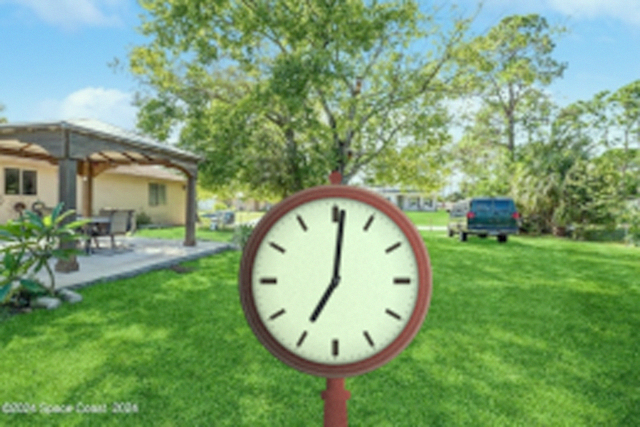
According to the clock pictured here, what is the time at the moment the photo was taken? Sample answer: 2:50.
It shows 7:01
